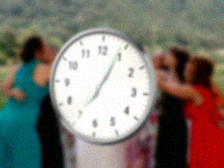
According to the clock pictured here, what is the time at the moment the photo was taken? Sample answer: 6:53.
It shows 7:04
